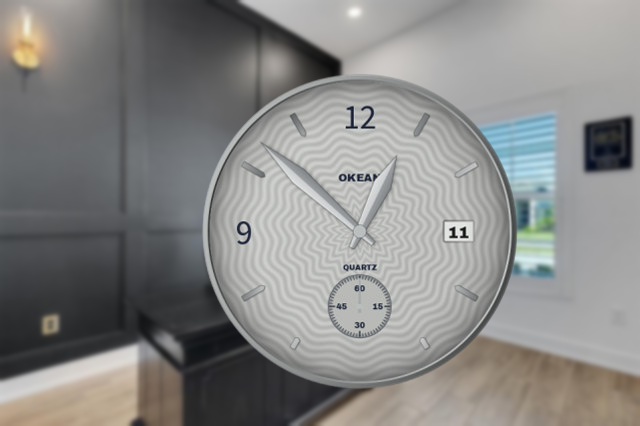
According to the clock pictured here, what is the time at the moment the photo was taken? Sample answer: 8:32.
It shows 12:52
